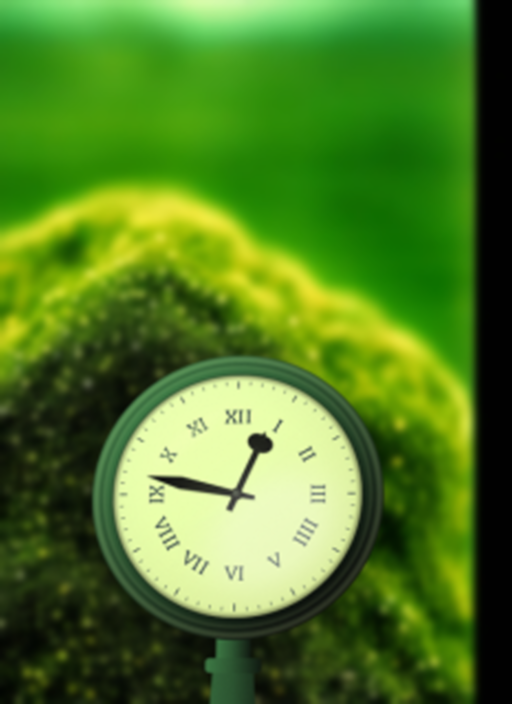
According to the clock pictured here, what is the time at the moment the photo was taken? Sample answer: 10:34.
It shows 12:47
